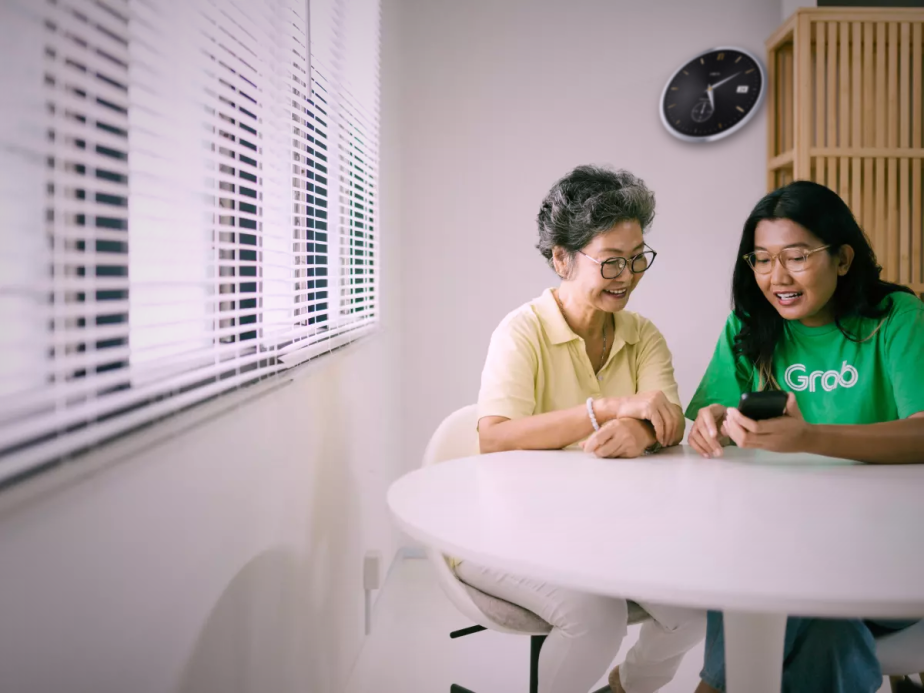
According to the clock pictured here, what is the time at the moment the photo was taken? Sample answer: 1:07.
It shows 5:09
